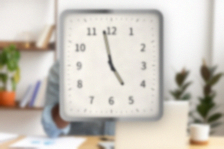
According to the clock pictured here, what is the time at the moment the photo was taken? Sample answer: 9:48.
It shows 4:58
